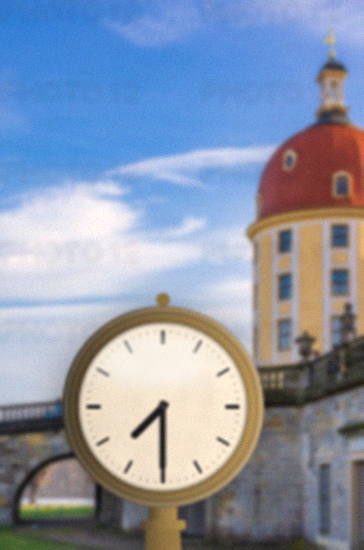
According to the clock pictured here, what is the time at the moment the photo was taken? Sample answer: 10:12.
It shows 7:30
